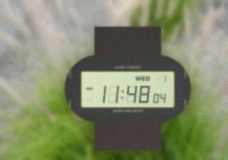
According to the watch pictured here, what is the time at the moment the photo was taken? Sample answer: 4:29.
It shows 11:48
